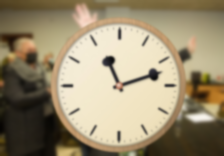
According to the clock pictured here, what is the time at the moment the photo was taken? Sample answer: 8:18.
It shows 11:12
